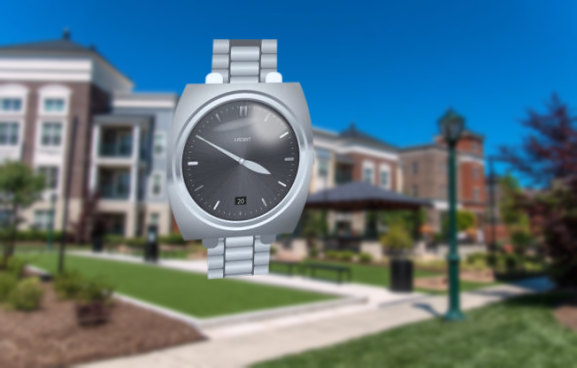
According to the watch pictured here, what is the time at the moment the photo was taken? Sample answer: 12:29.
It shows 3:50
